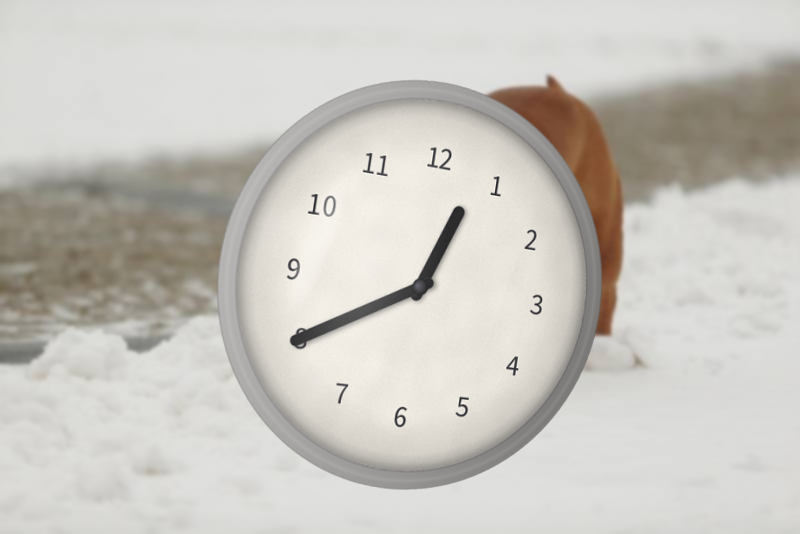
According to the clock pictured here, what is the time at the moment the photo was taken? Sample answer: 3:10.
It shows 12:40
